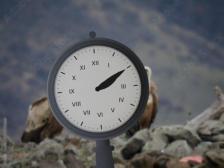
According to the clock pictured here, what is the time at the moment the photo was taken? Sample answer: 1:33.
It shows 2:10
